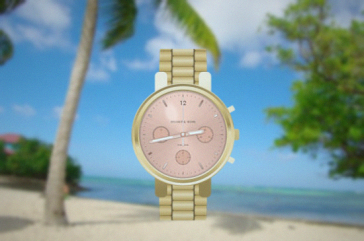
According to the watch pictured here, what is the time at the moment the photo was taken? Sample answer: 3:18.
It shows 2:43
